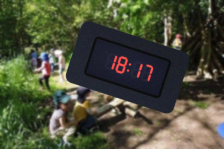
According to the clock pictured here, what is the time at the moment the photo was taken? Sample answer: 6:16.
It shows 18:17
